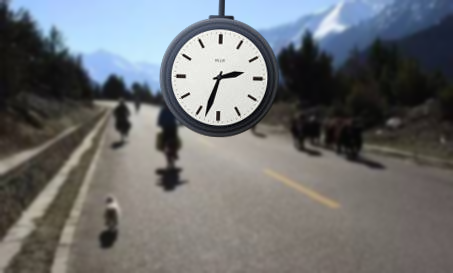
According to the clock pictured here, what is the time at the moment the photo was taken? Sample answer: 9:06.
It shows 2:33
